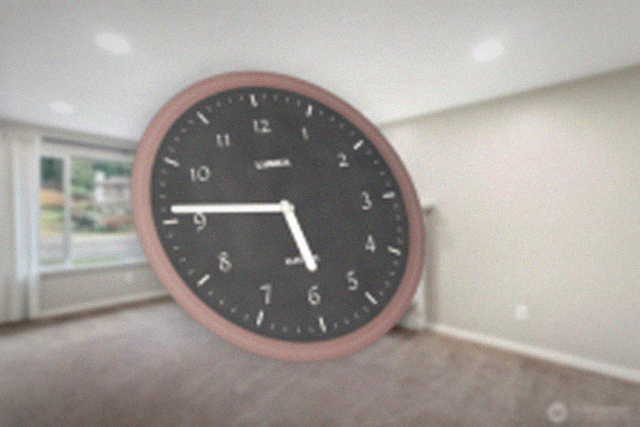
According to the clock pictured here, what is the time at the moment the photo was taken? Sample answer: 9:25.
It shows 5:46
